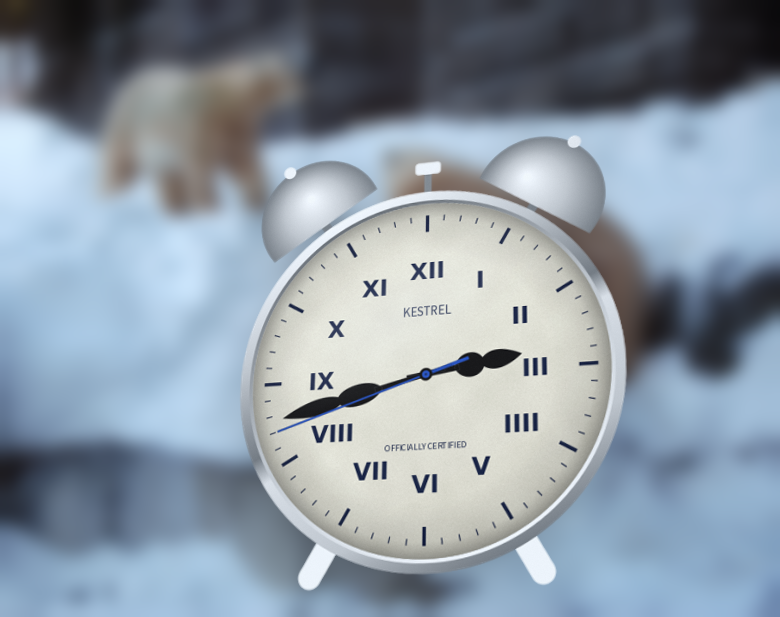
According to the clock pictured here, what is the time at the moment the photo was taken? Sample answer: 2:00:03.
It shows 2:42:42
